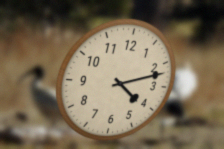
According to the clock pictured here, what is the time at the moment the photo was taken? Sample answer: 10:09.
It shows 4:12
